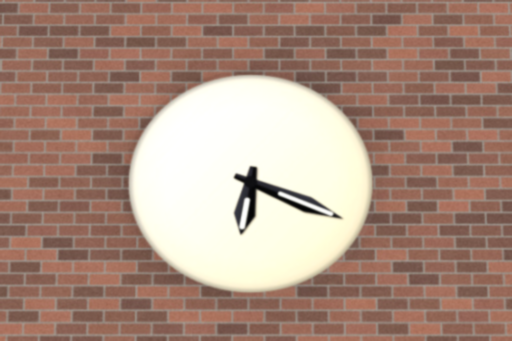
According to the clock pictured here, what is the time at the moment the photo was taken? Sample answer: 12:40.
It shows 6:19
